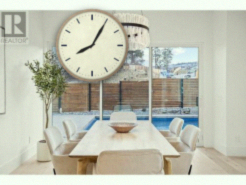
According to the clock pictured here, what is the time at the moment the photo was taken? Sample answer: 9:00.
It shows 8:05
